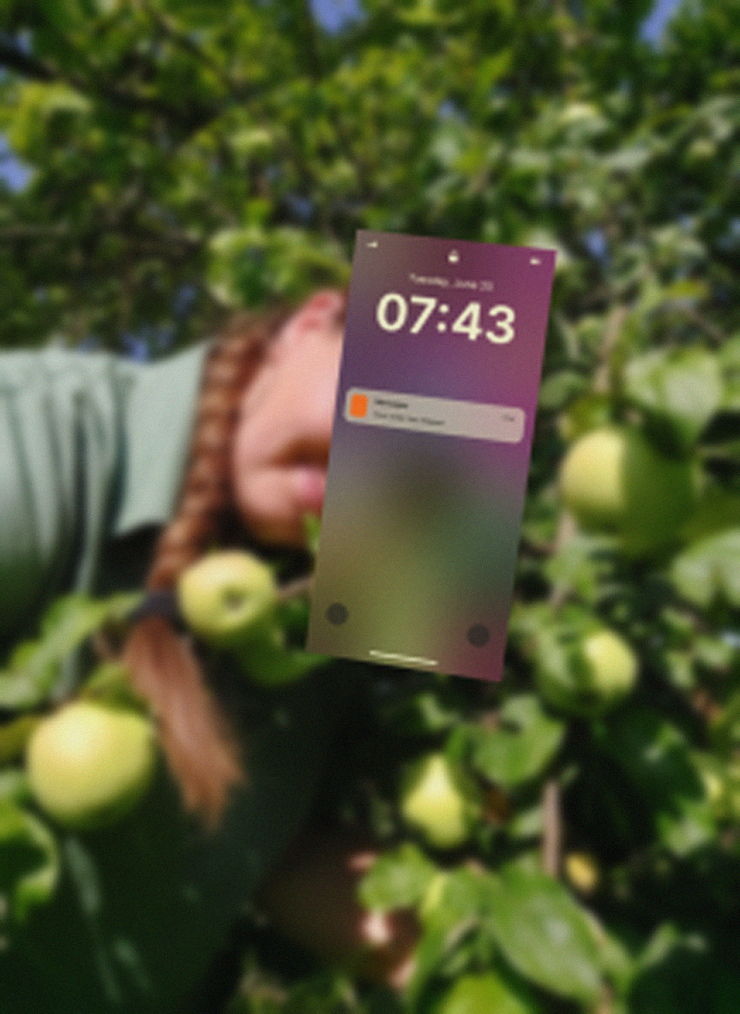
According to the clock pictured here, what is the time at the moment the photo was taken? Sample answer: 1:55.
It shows 7:43
